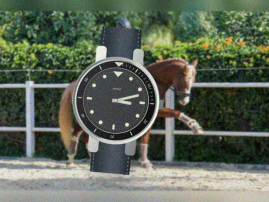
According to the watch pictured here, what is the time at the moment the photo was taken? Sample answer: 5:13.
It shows 3:12
